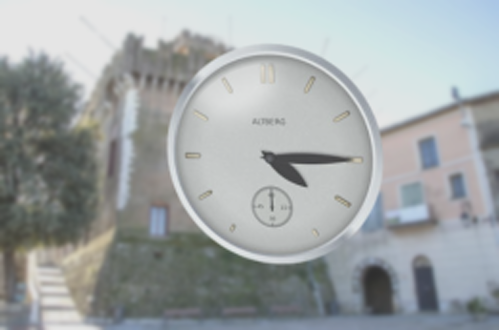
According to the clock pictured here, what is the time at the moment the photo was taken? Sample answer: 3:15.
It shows 4:15
